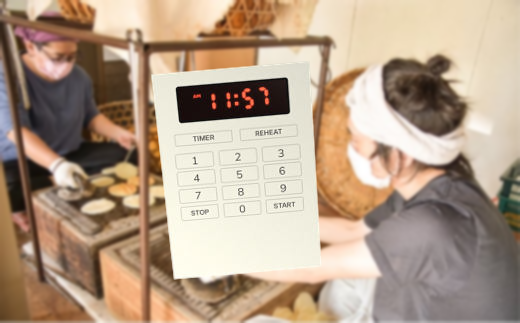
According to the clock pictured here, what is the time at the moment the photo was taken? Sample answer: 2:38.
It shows 11:57
